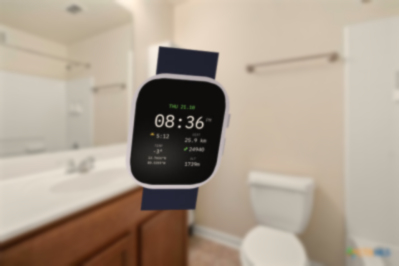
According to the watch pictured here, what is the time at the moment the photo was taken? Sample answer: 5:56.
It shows 8:36
